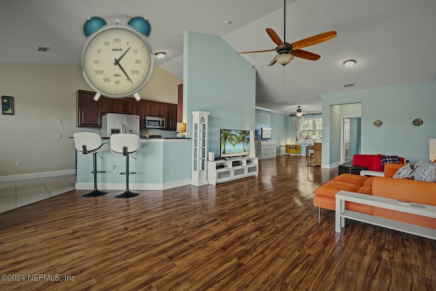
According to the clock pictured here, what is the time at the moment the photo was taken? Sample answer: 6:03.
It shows 1:24
